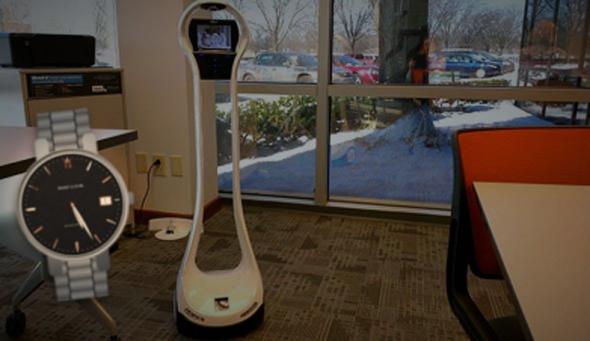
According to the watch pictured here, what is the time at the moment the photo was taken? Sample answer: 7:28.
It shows 5:26
